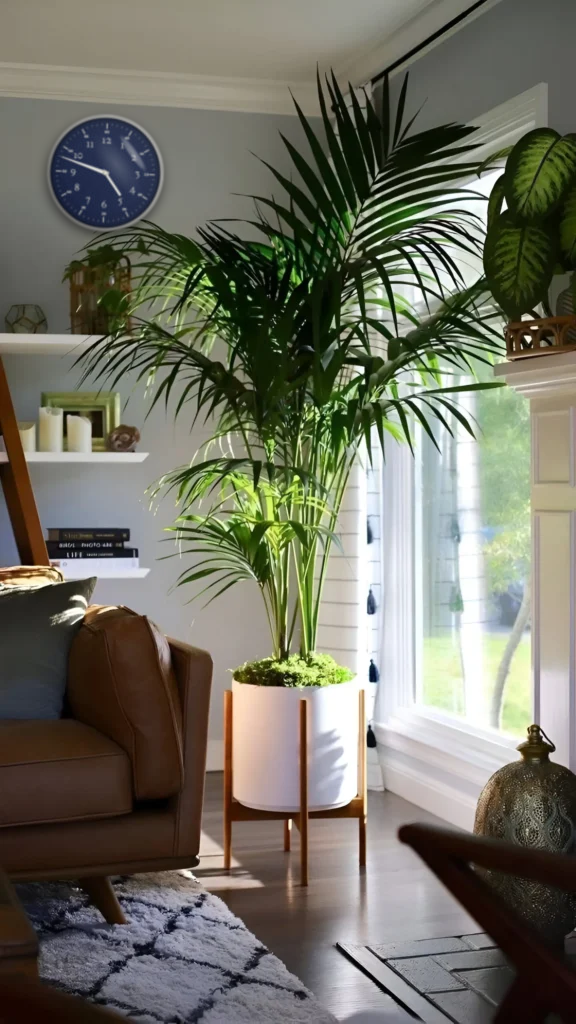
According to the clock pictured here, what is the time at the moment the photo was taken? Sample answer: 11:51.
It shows 4:48
